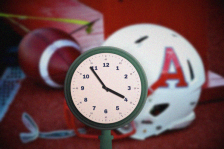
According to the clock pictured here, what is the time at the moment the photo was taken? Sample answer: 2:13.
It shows 3:54
